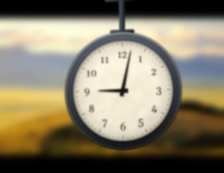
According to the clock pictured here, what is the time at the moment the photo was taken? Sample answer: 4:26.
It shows 9:02
